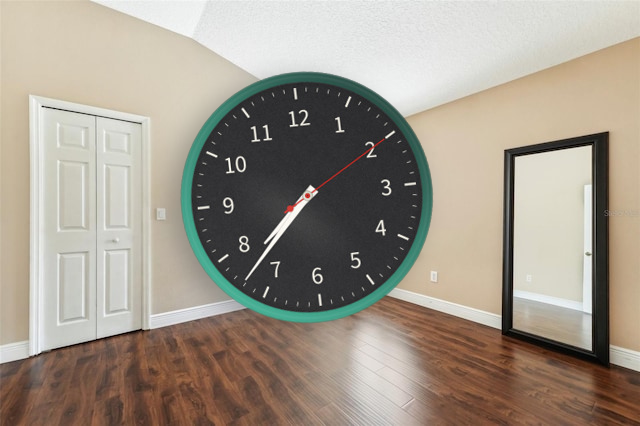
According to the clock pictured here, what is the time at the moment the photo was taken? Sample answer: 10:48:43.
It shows 7:37:10
